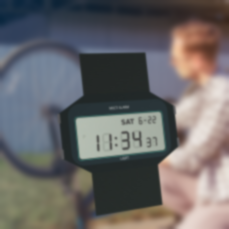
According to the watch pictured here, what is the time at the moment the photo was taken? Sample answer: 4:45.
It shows 11:34
